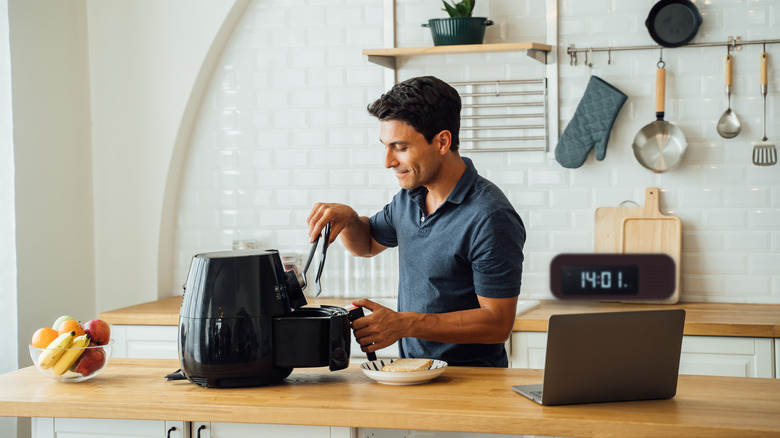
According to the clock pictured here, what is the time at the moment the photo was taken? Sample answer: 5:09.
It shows 14:01
